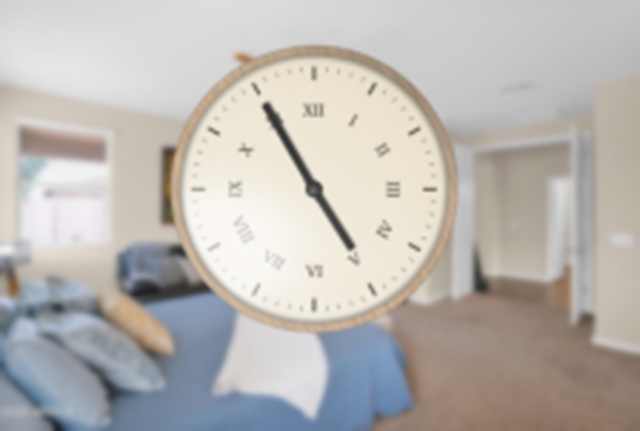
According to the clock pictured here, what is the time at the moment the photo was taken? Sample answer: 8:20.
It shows 4:55
